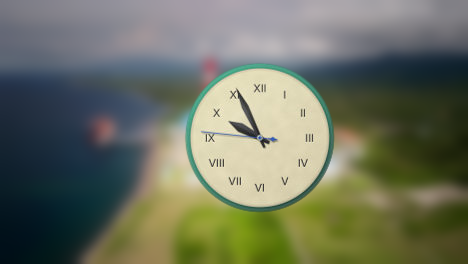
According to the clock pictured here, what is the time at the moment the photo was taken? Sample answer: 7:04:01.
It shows 9:55:46
